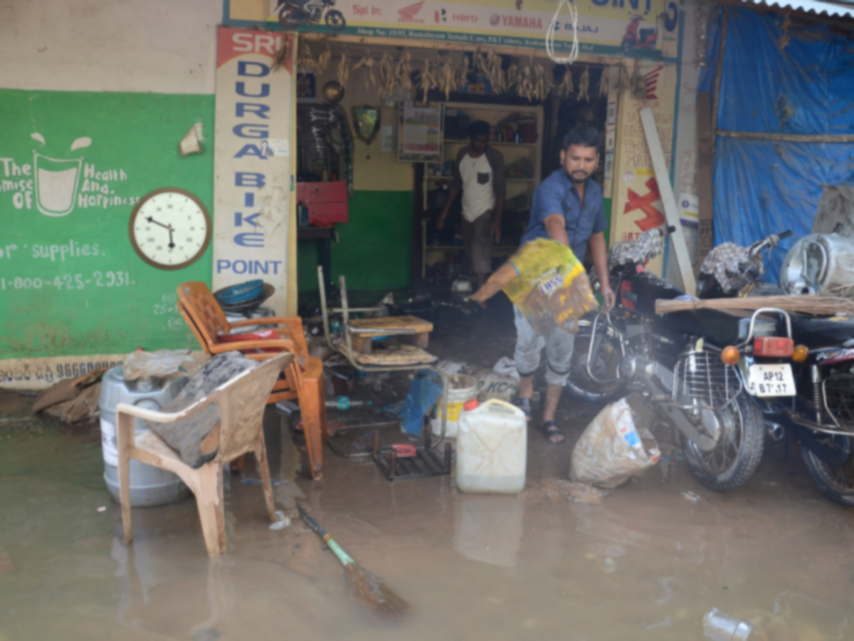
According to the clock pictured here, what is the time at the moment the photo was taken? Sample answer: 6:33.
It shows 5:49
